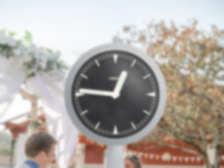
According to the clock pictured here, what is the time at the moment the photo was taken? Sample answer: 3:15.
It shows 12:46
